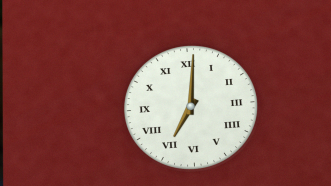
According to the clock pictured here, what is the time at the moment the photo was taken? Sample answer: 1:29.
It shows 7:01
